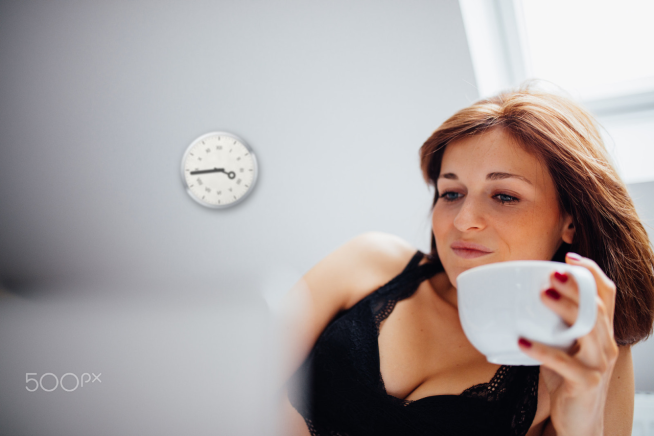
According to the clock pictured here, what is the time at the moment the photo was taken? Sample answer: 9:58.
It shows 3:44
